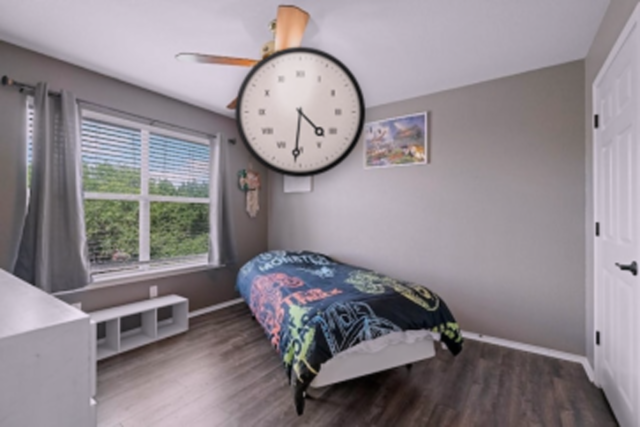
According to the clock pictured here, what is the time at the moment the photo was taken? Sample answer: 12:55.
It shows 4:31
